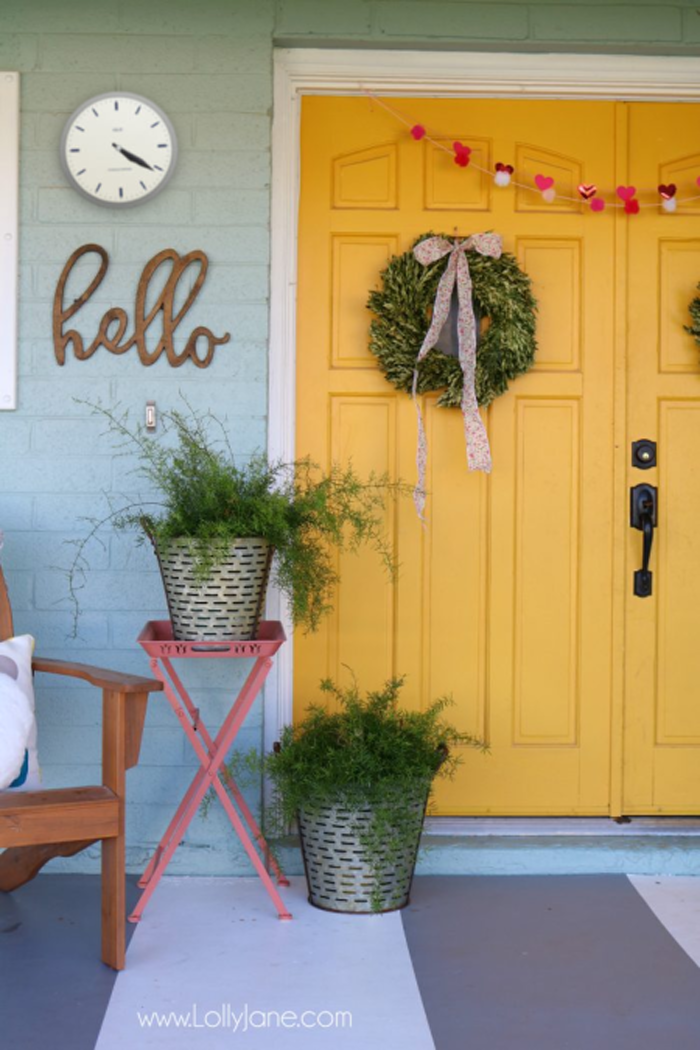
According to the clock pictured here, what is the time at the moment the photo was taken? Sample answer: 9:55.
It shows 4:21
